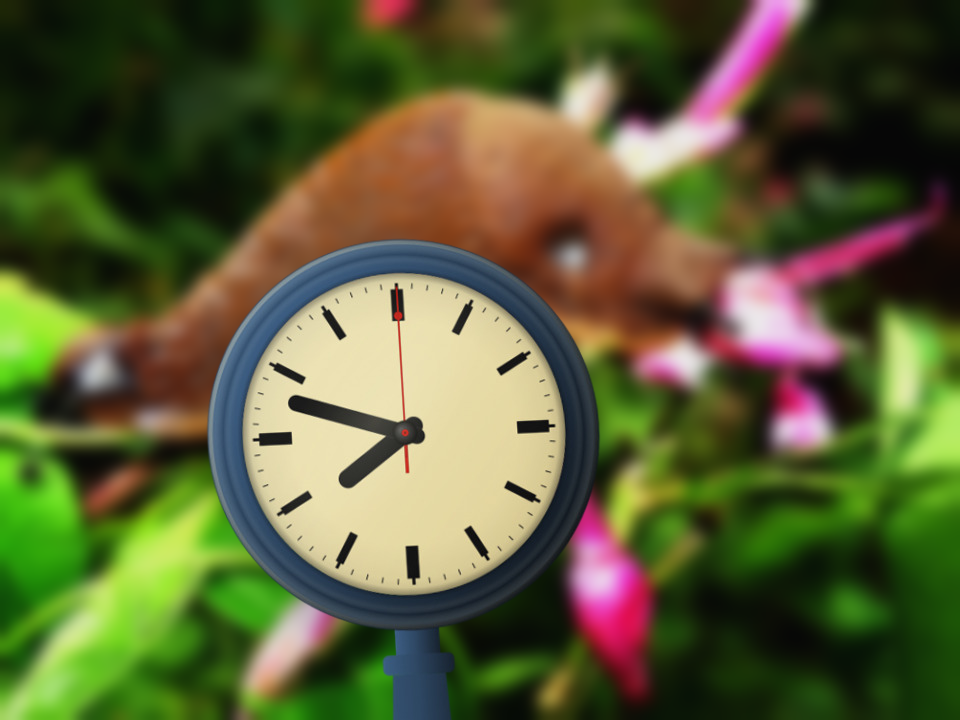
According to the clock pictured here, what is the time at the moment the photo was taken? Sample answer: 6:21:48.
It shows 7:48:00
